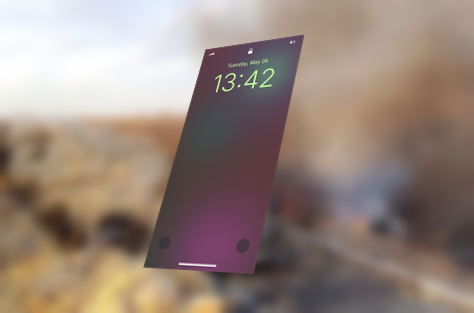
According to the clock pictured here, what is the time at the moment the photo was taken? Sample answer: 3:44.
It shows 13:42
